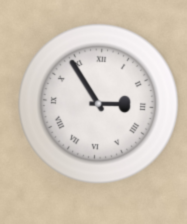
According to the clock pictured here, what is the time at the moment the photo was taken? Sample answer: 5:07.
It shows 2:54
